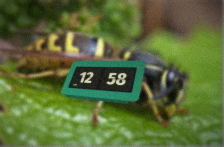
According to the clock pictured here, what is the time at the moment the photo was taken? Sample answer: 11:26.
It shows 12:58
